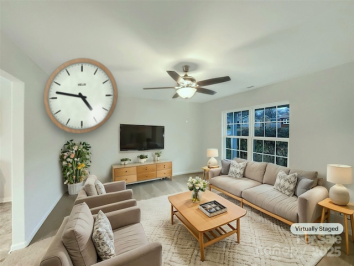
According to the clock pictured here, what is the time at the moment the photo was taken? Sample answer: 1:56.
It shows 4:47
